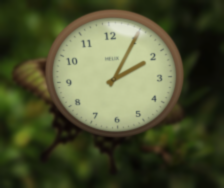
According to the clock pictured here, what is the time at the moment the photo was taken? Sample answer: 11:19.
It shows 2:05
